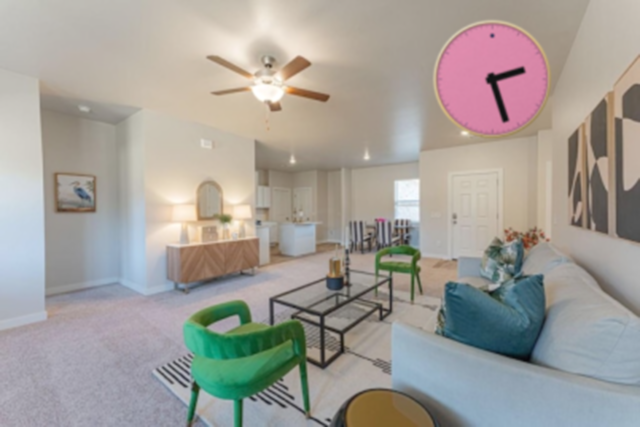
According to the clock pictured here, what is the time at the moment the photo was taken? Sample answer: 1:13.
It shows 2:27
